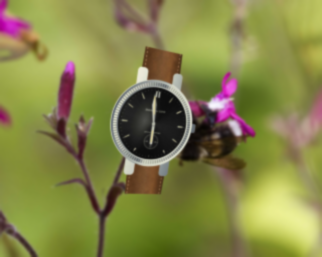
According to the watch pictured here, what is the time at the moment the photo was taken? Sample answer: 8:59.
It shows 5:59
